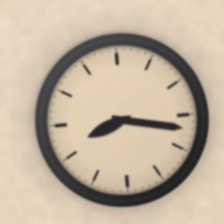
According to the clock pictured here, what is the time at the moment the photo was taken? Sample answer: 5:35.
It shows 8:17
